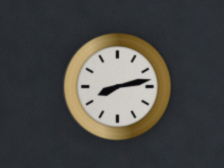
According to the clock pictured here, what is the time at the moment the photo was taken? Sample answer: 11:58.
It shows 8:13
